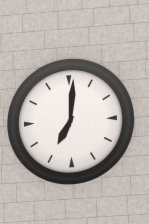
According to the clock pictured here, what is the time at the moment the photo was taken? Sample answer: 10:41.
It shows 7:01
